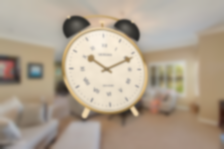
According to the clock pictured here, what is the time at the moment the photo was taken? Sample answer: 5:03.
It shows 10:11
